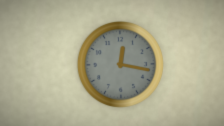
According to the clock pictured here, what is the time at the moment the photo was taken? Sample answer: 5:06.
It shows 12:17
